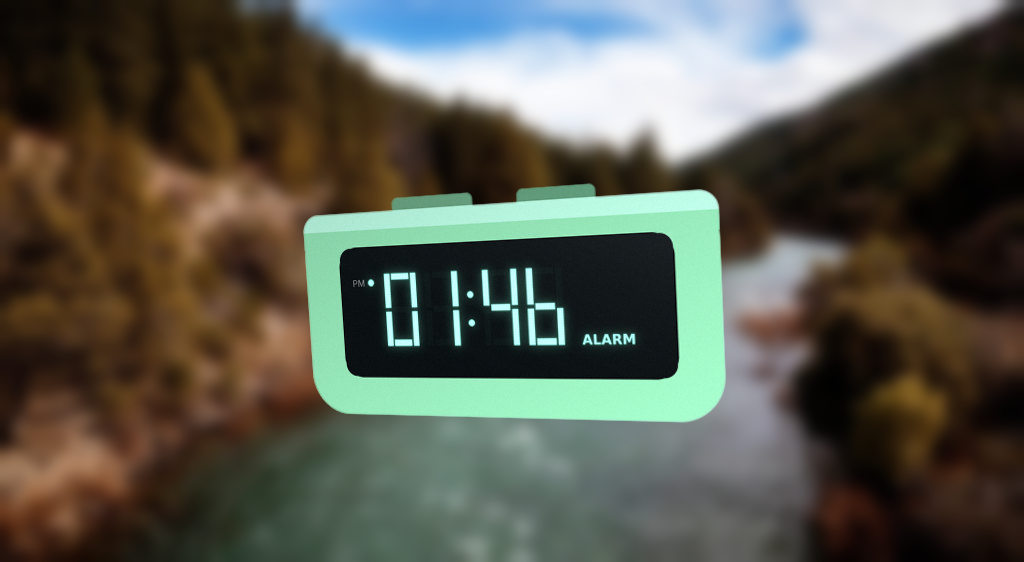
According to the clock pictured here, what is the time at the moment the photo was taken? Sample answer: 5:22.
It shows 1:46
